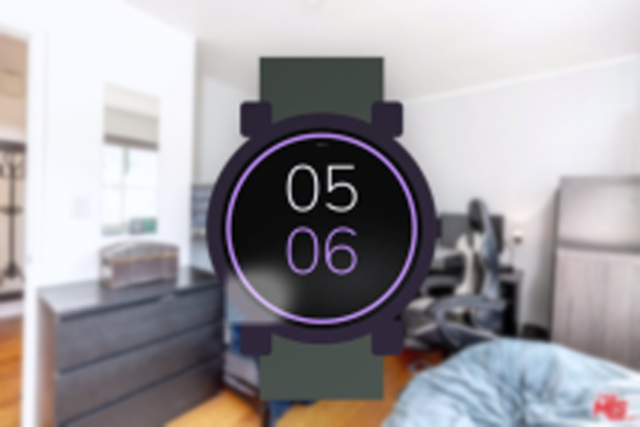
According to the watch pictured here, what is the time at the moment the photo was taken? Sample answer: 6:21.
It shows 5:06
